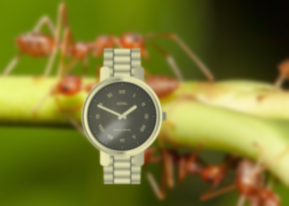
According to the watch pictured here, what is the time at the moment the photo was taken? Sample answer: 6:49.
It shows 1:49
